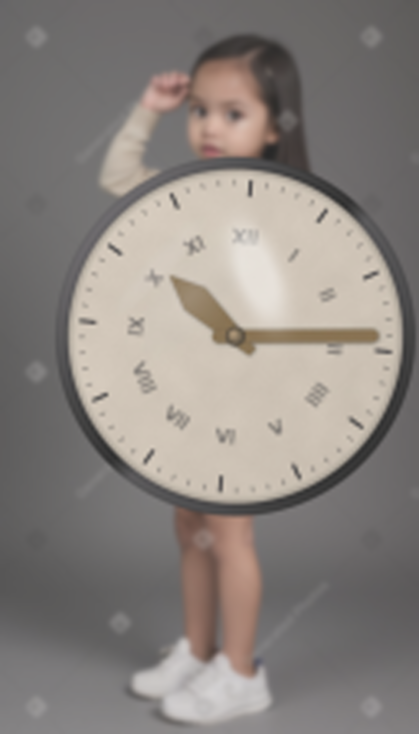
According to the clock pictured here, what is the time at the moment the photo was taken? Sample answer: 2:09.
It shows 10:14
